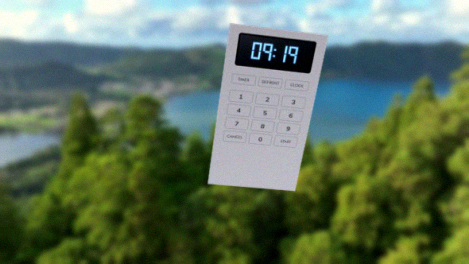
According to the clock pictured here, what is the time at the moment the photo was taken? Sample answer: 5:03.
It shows 9:19
